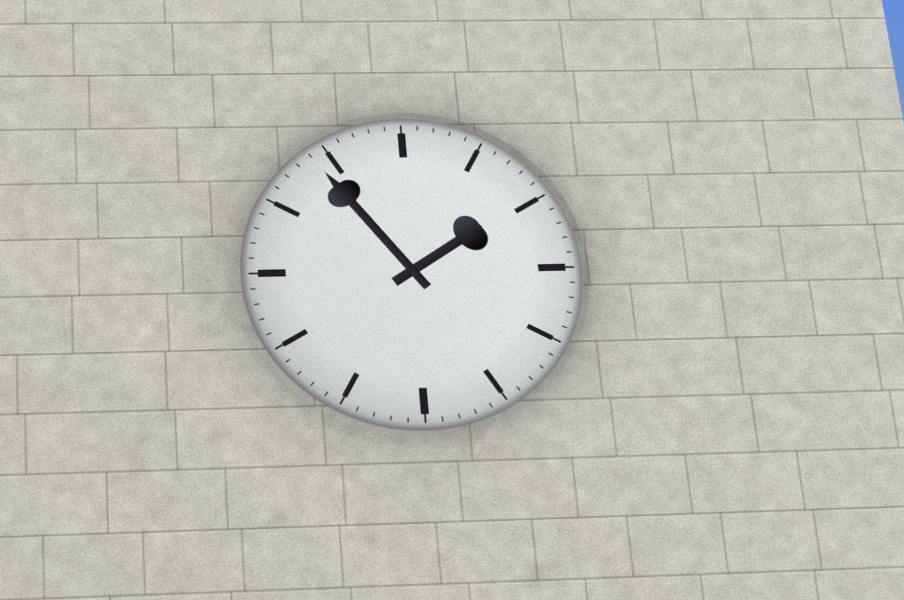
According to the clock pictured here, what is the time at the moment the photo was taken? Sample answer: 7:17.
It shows 1:54
